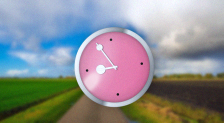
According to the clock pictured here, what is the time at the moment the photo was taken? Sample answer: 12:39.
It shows 8:55
